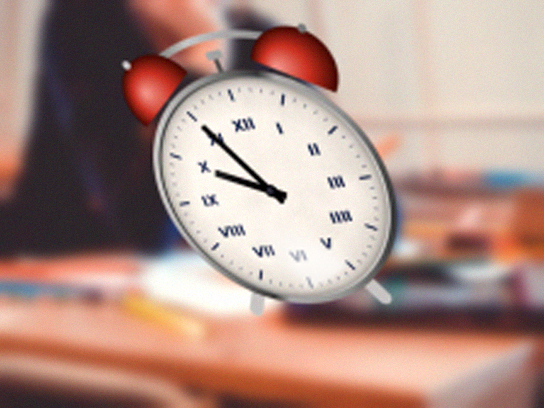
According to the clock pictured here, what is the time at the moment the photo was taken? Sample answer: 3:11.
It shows 9:55
